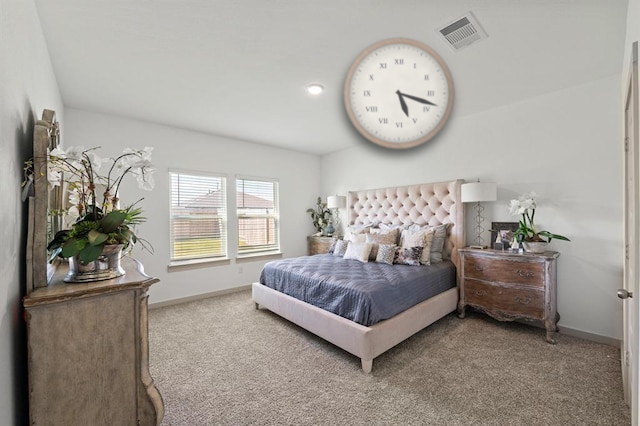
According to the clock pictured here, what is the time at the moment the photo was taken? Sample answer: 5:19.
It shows 5:18
